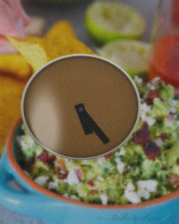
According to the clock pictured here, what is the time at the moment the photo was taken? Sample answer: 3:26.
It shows 5:24
